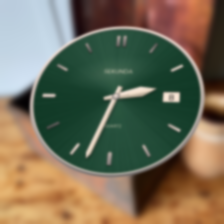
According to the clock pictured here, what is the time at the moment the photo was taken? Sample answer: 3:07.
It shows 2:33
